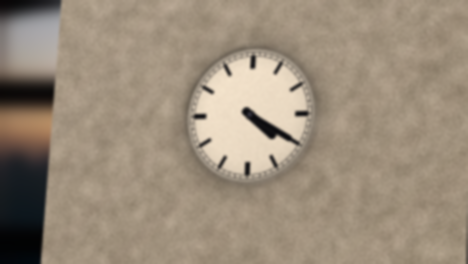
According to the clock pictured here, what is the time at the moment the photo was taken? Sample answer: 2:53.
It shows 4:20
